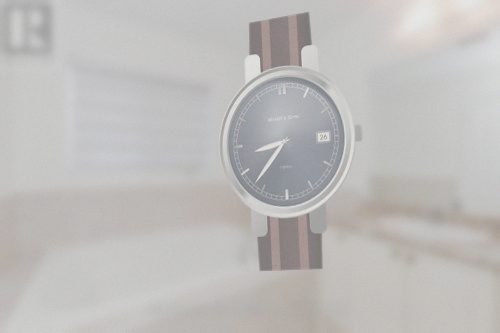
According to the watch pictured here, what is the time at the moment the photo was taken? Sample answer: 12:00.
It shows 8:37
